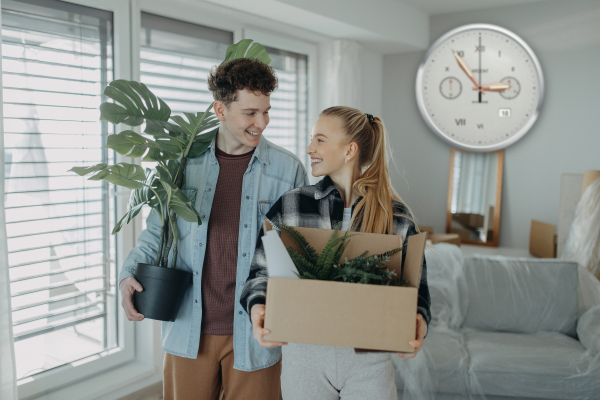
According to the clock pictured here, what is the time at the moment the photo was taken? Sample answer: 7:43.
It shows 2:54
